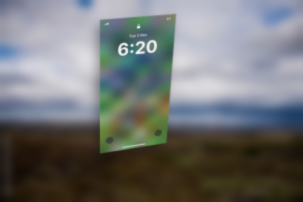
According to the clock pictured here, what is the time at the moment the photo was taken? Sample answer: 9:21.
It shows 6:20
